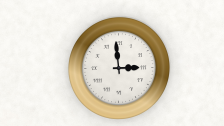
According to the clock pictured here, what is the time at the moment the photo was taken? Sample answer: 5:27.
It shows 2:59
